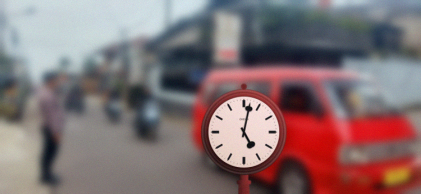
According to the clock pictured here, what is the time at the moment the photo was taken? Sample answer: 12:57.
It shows 5:02
